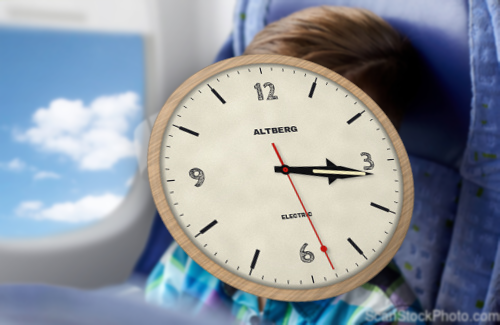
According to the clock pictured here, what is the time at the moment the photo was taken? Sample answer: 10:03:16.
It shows 3:16:28
